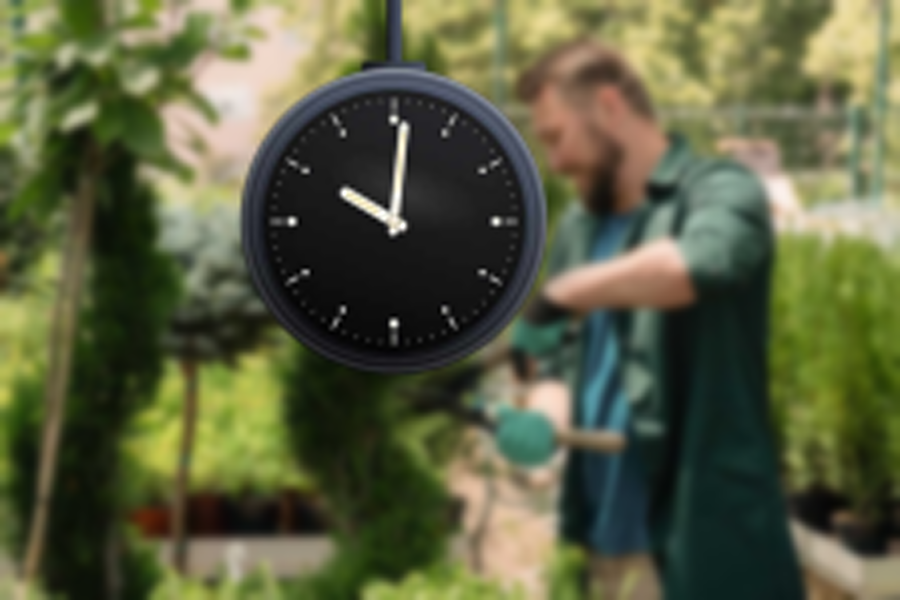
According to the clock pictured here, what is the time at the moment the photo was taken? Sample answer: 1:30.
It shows 10:01
